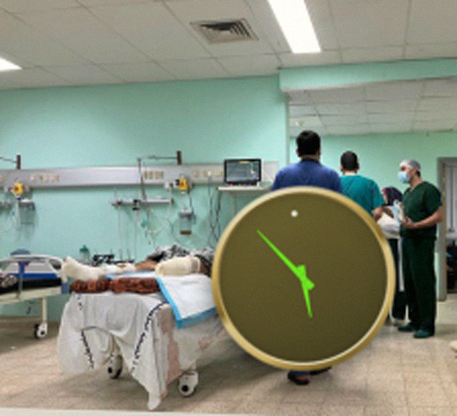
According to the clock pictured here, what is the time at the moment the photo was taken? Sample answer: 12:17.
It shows 5:54
